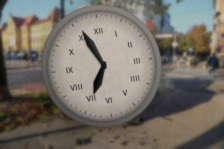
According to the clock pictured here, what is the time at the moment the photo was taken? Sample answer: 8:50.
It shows 6:56
